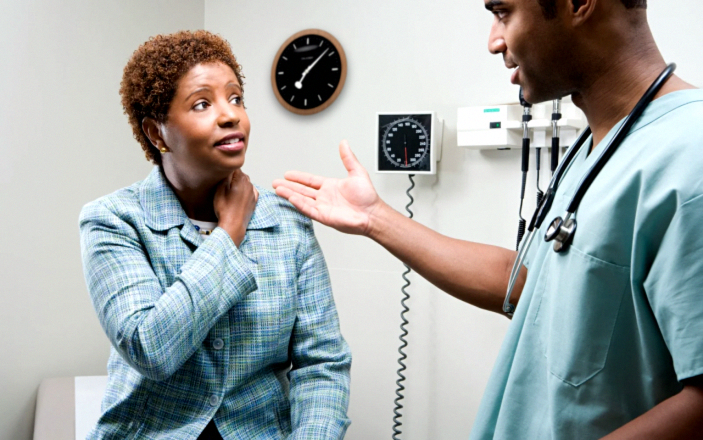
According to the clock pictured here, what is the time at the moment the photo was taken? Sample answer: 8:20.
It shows 7:08
